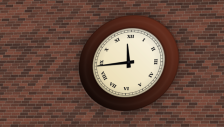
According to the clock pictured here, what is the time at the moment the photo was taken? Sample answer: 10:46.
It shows 11:44
